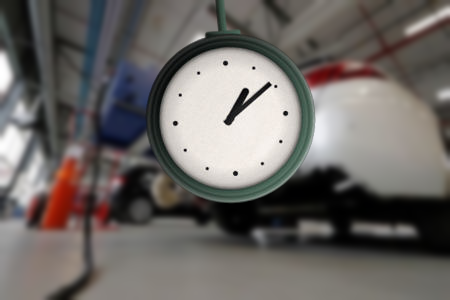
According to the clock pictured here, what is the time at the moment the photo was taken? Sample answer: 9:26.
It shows 1:09
